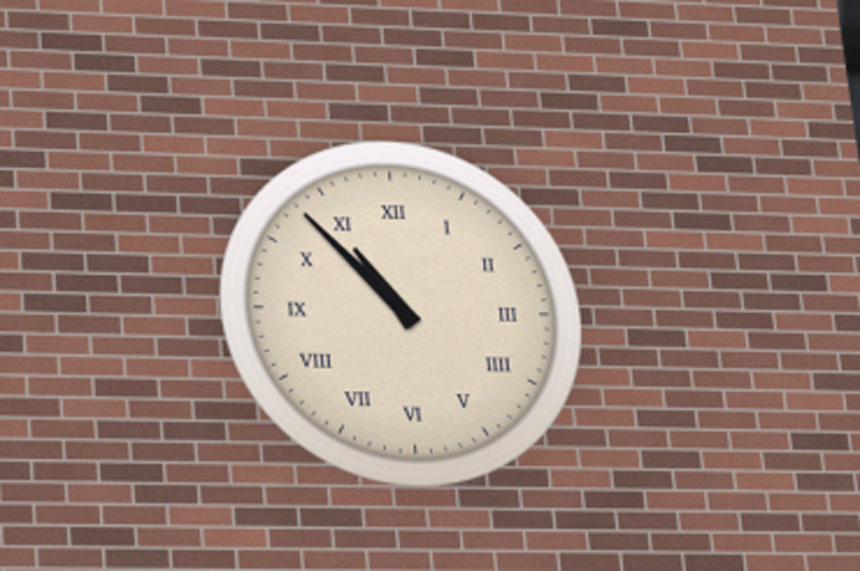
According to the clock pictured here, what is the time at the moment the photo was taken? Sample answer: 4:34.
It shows 10:53
